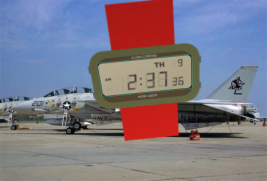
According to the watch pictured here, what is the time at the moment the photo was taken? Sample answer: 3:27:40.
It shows 2:37:36
